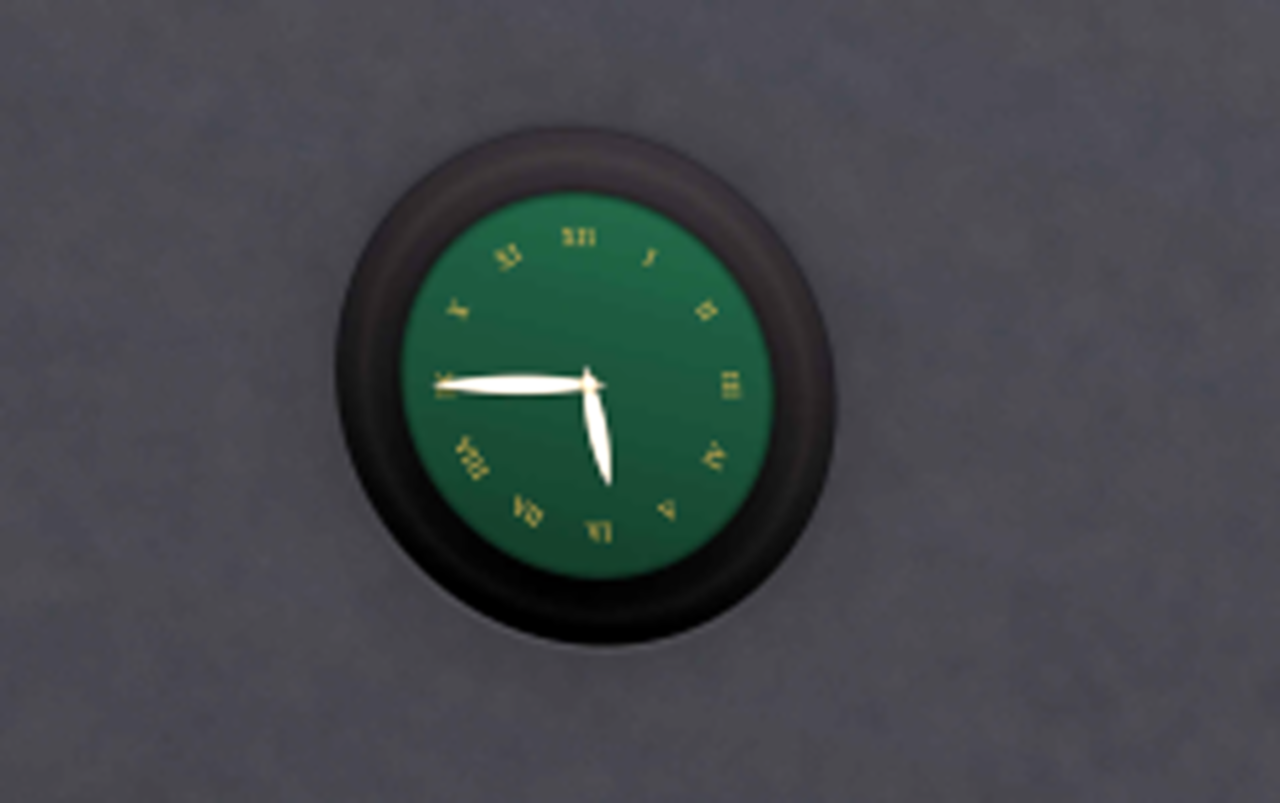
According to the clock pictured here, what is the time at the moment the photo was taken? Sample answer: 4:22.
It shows 5:45
